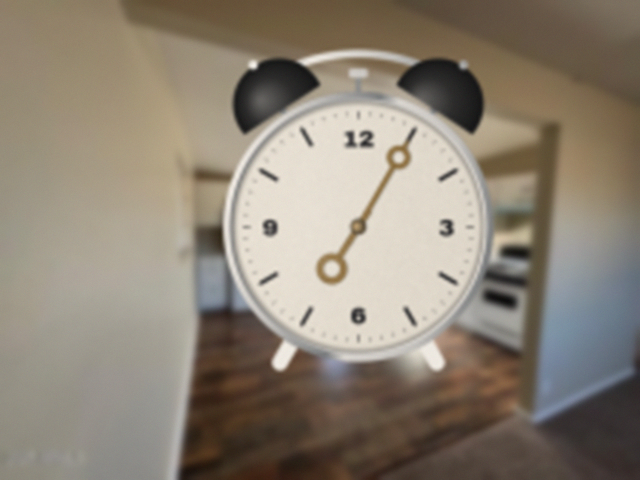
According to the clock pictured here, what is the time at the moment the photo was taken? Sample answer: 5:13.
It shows 7:05
